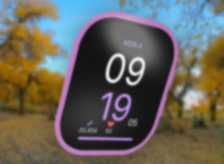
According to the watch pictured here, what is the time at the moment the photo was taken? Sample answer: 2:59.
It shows 9:19
